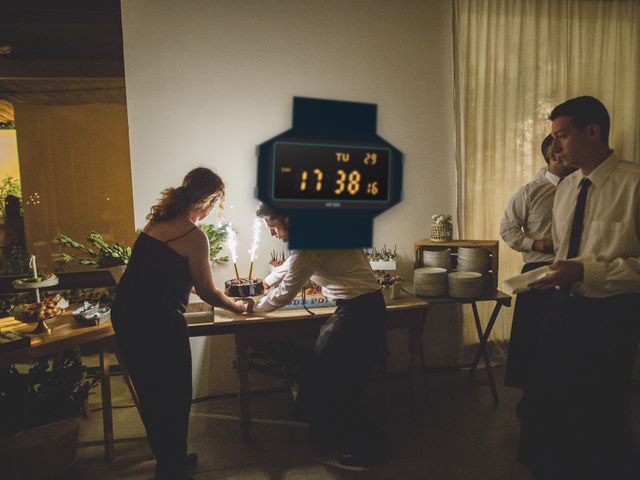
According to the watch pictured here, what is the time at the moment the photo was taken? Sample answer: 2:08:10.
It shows 17:38:16
